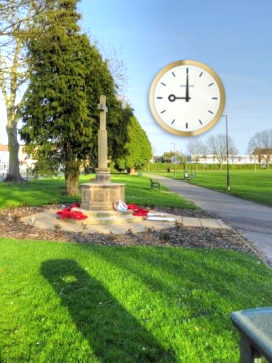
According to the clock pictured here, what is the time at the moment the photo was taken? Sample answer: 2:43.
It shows 9:00
